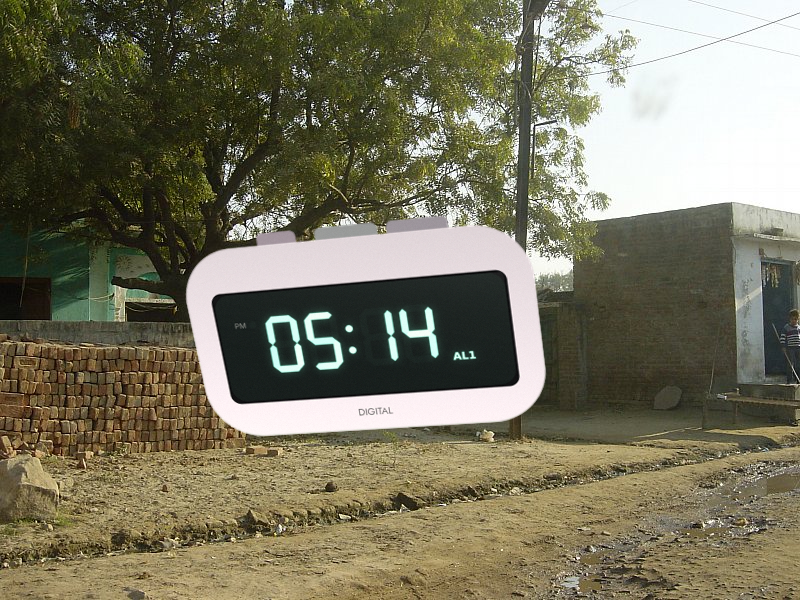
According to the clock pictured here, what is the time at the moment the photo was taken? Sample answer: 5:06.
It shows 5:14
